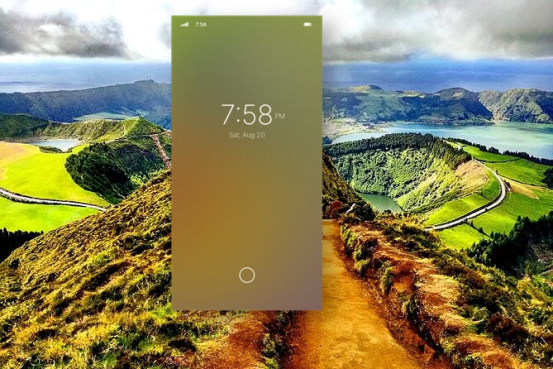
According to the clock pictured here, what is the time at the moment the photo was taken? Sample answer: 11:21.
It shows 7:58
